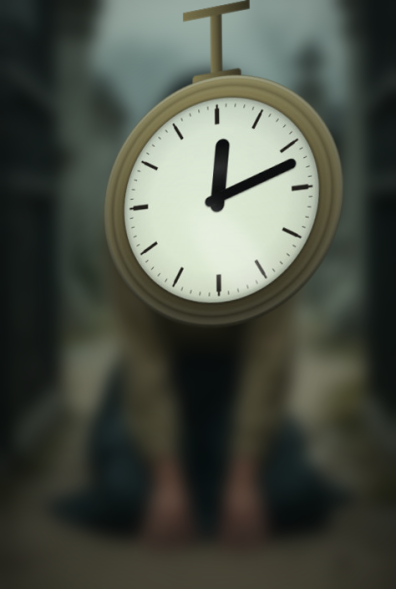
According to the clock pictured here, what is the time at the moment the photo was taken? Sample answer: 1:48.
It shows 12:12
